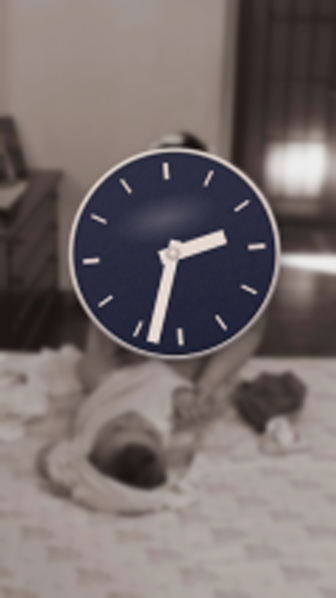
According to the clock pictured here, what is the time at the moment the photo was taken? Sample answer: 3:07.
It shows 2:33
